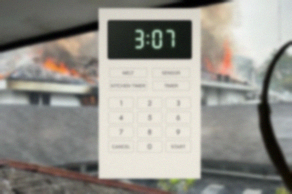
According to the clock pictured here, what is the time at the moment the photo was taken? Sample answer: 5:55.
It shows 3:07
